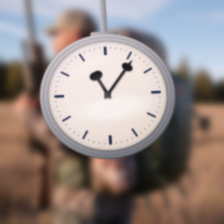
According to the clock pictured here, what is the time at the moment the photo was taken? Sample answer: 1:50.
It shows 11:06
